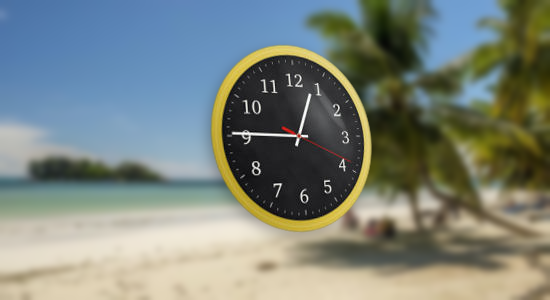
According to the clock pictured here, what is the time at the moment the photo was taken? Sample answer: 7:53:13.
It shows 12:45:19
